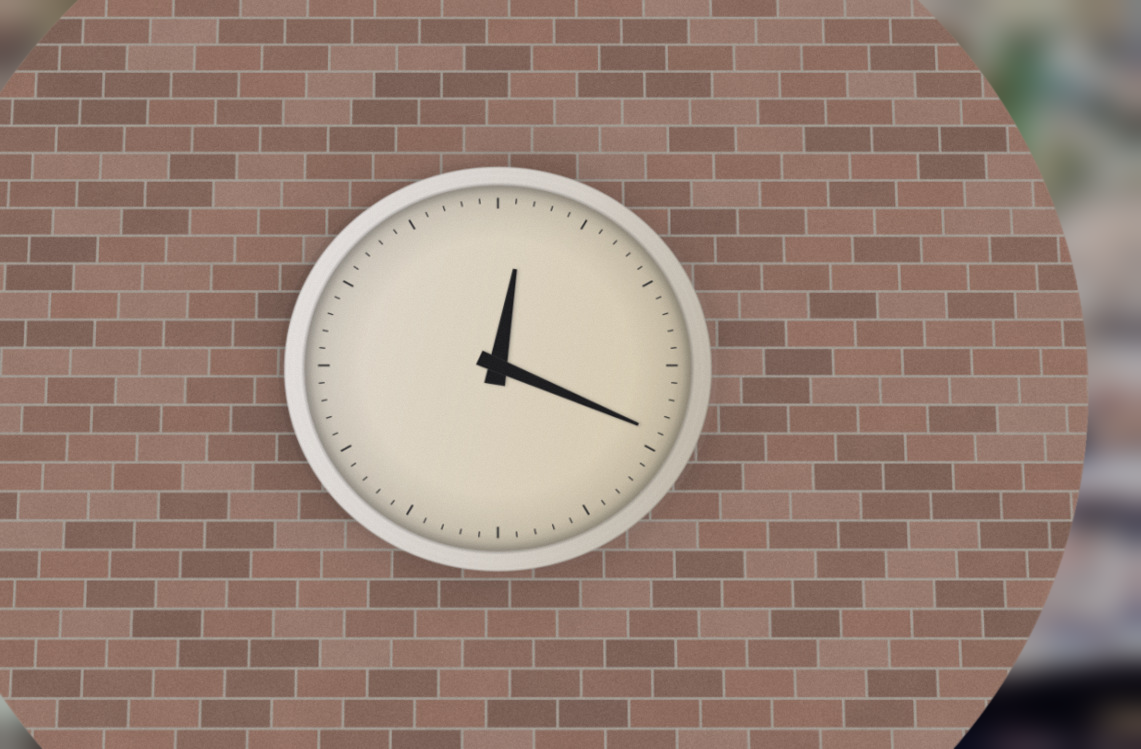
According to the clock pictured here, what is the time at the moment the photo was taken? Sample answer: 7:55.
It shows 12:19
